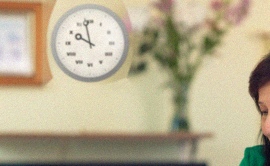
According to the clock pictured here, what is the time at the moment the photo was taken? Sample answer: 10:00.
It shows 9:58
